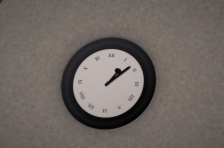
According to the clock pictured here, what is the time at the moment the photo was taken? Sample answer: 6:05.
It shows 1:08
